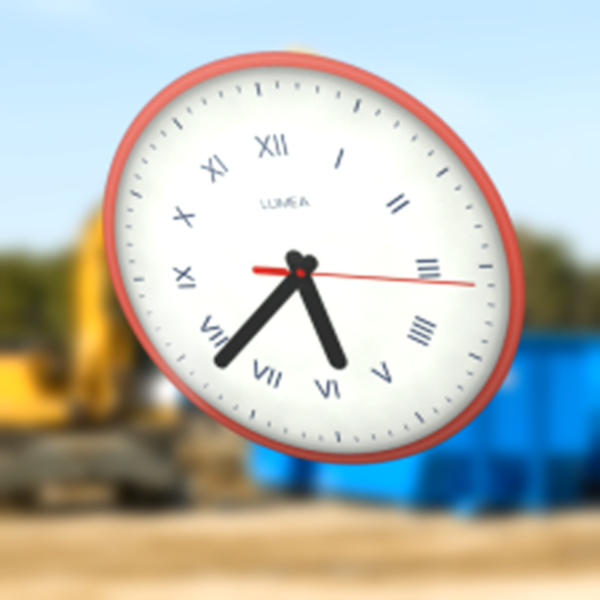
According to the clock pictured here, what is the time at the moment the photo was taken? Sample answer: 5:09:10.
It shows 5:38:16
